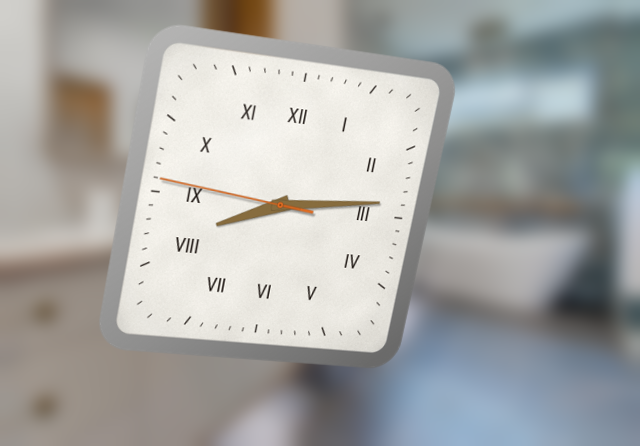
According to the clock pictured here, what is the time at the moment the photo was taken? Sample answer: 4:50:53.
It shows 8:13:46
